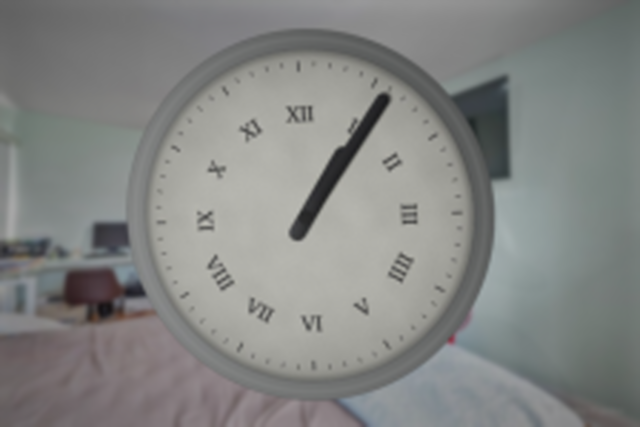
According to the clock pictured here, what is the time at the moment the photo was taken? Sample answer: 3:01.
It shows 1:06
